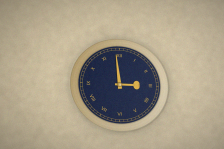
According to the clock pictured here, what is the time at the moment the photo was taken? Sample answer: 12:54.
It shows 2:59
